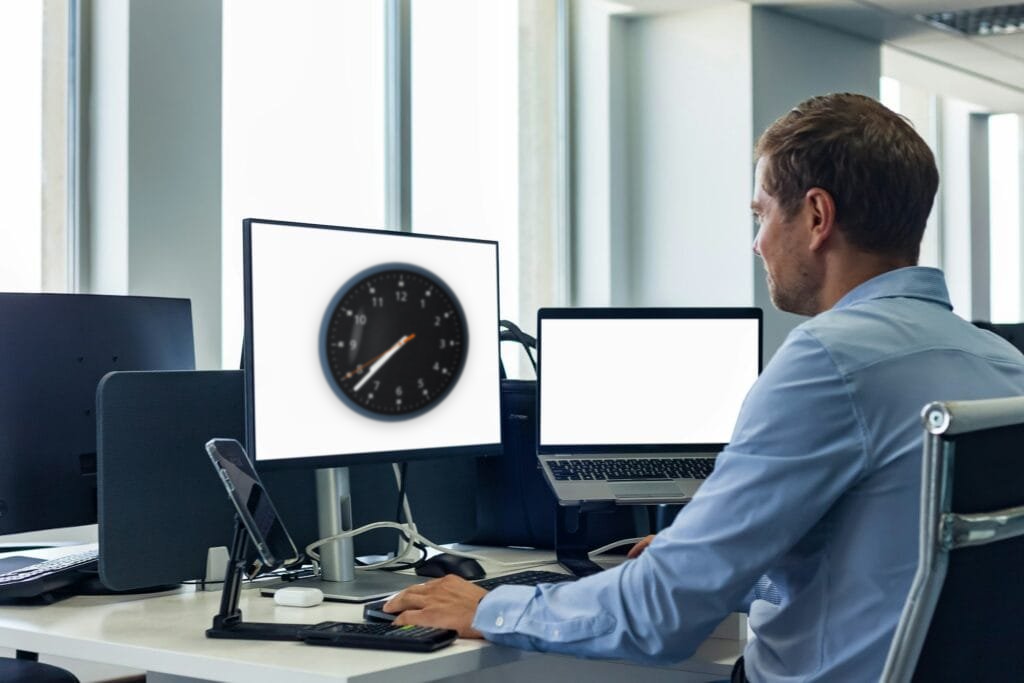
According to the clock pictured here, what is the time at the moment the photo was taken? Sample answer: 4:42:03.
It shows 7:37:40
